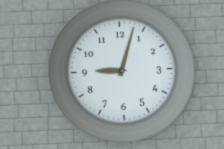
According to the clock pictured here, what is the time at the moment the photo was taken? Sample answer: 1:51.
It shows 9:03
